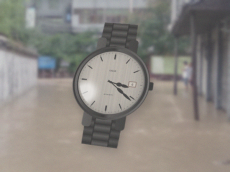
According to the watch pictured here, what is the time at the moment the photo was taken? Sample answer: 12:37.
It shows 3:21
